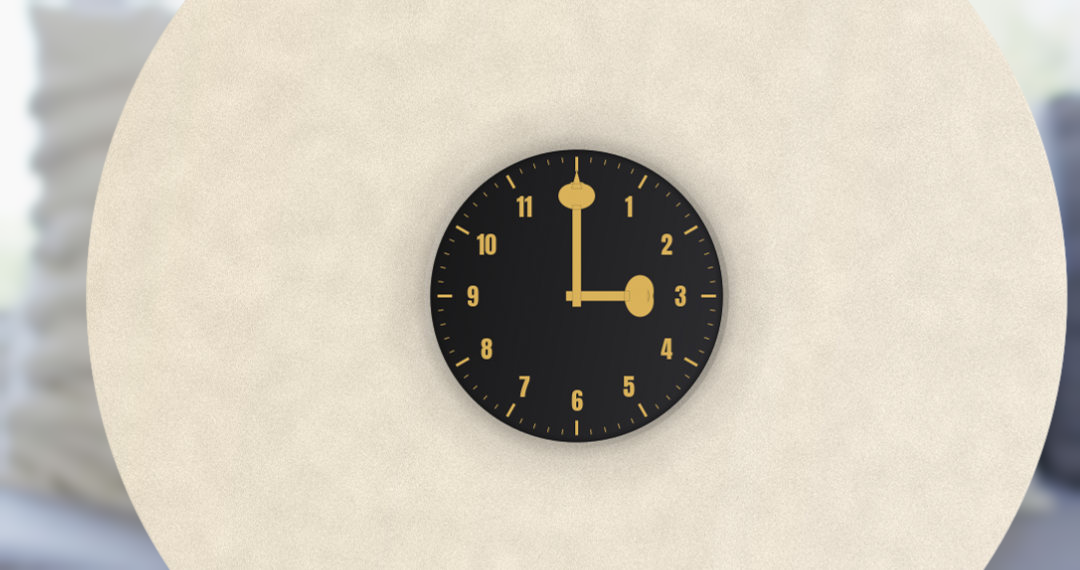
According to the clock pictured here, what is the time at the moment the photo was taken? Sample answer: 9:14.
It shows 3:00
